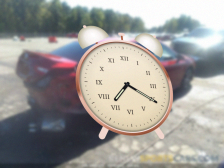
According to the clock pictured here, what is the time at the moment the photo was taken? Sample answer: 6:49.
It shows 7:20
